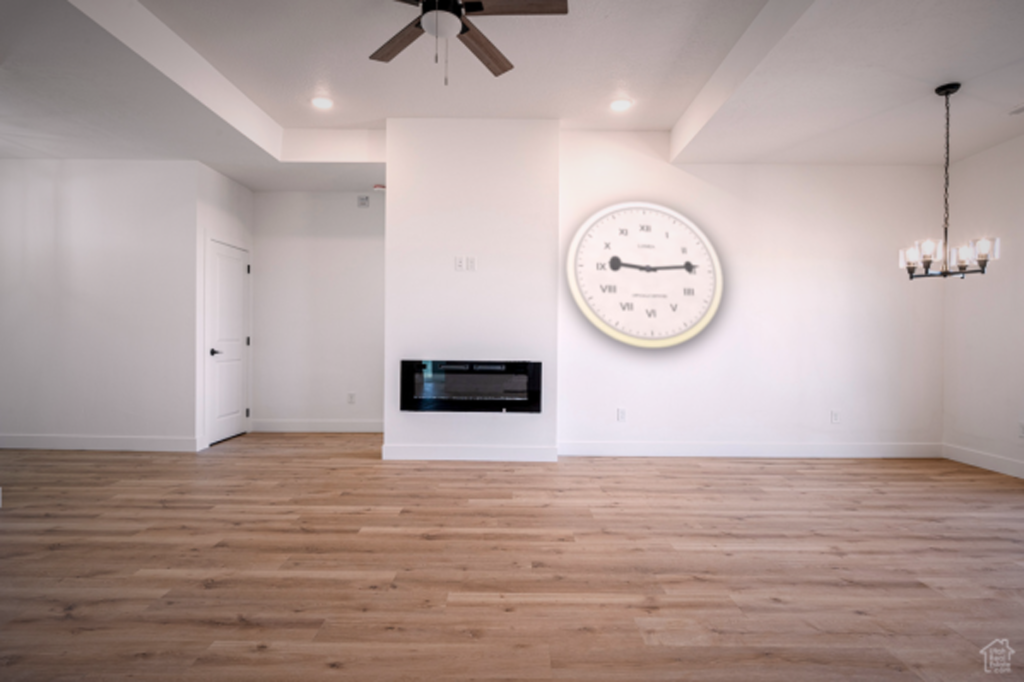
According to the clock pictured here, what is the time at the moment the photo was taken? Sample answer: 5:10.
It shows 9:14
